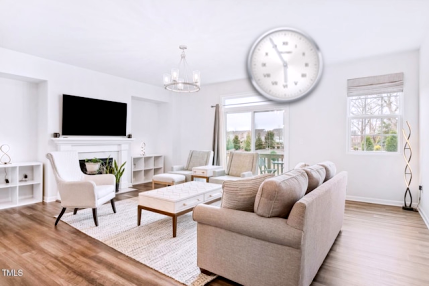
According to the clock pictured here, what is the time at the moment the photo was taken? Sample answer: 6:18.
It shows 5:55
